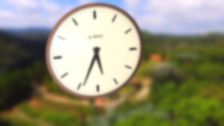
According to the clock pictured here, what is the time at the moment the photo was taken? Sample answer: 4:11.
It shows 5:34
